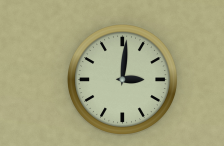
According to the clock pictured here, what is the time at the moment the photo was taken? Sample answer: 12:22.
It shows 3:01
